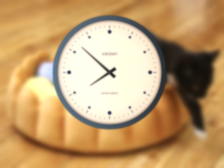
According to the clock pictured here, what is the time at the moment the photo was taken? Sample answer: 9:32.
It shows 7:52
